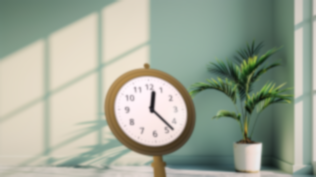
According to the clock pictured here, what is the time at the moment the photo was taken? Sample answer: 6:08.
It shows 12:23
